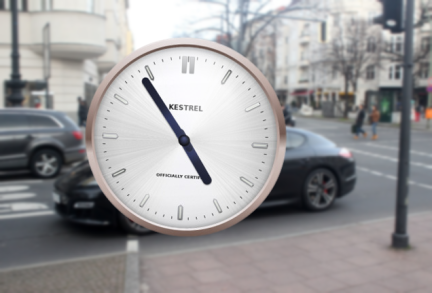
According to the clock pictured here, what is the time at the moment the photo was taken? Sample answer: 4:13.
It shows 4:54
